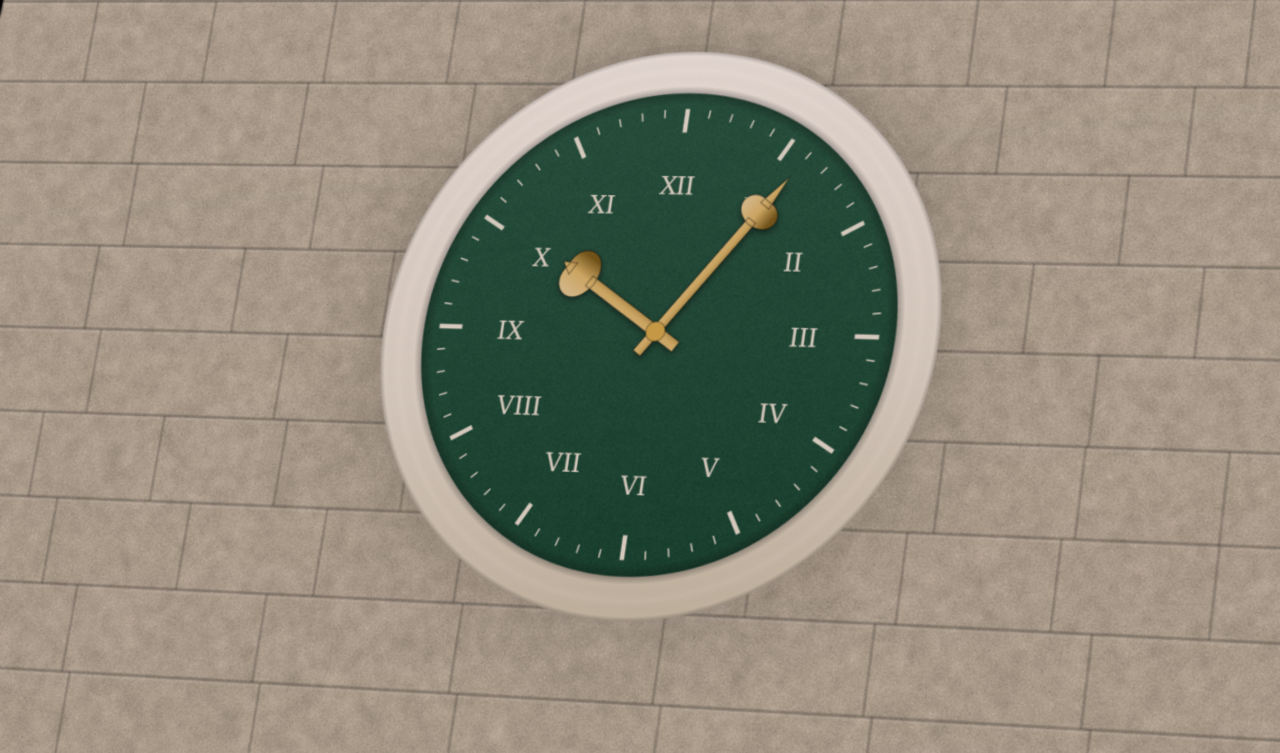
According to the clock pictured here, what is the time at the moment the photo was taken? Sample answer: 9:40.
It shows 10:06
